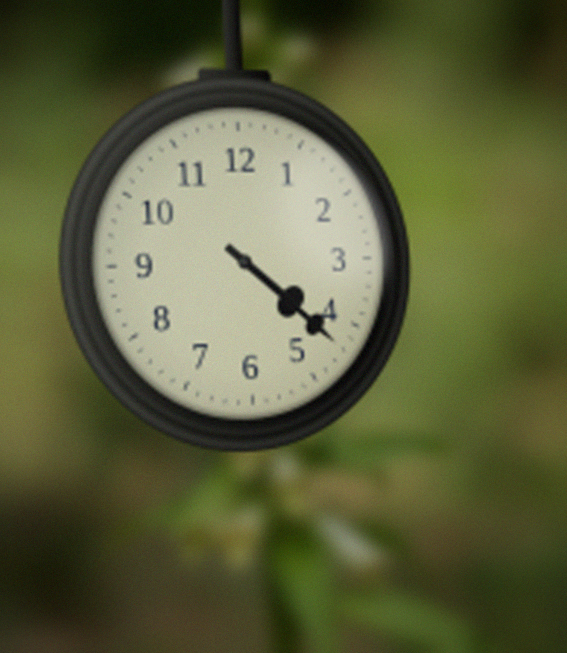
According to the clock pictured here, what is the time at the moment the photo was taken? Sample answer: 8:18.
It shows 4:22
